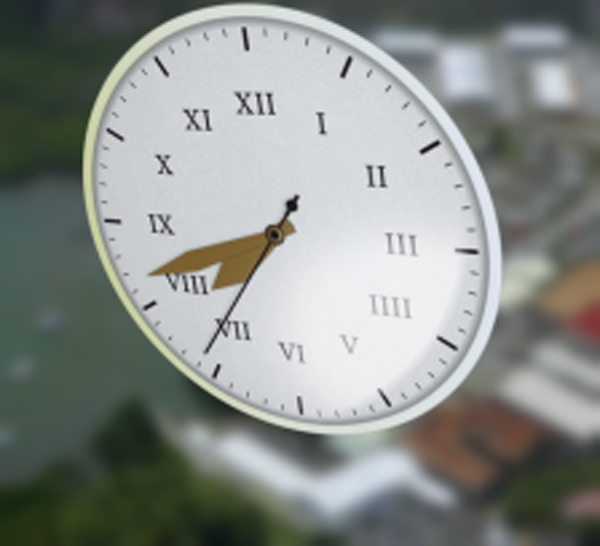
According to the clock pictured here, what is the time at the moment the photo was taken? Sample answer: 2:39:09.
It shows 7:41:36
